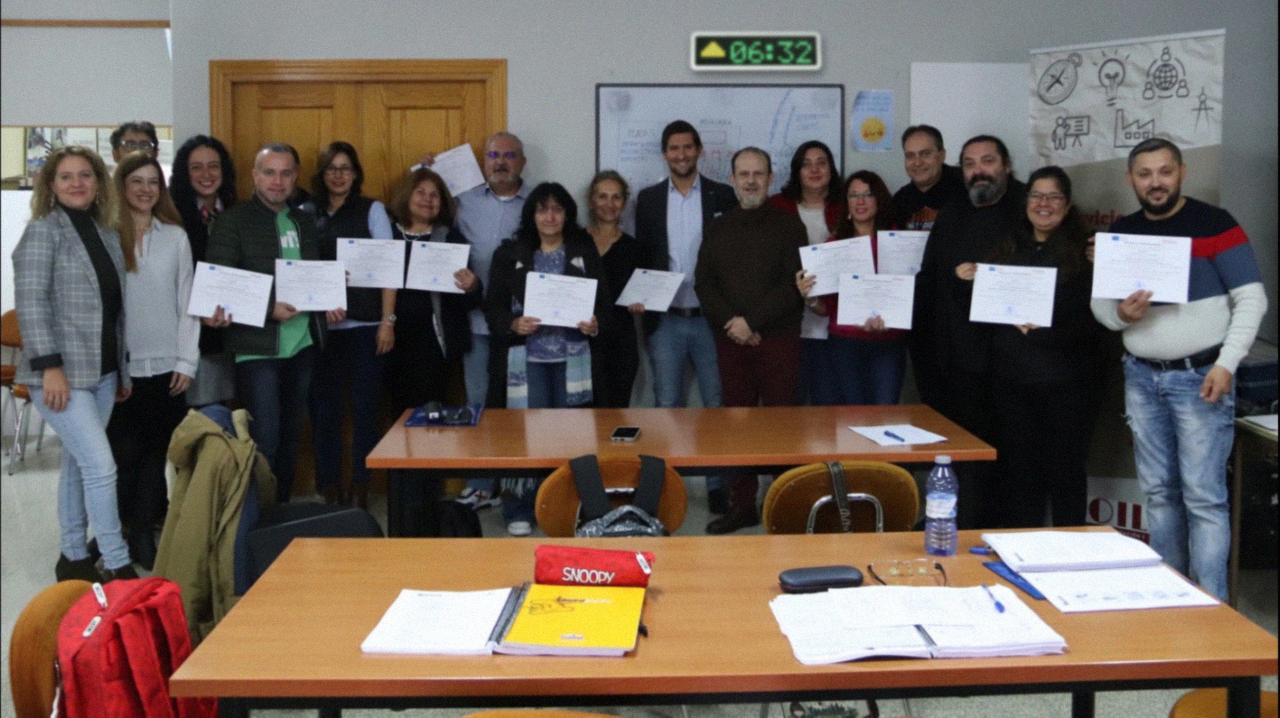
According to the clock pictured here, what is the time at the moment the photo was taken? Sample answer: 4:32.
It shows 6:32
